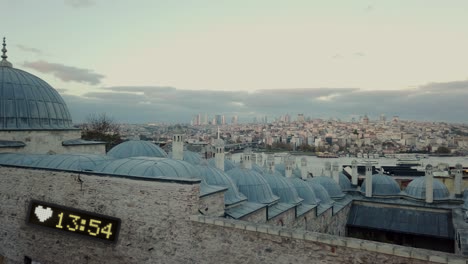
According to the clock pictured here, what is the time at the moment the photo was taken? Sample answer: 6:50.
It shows 13:54
